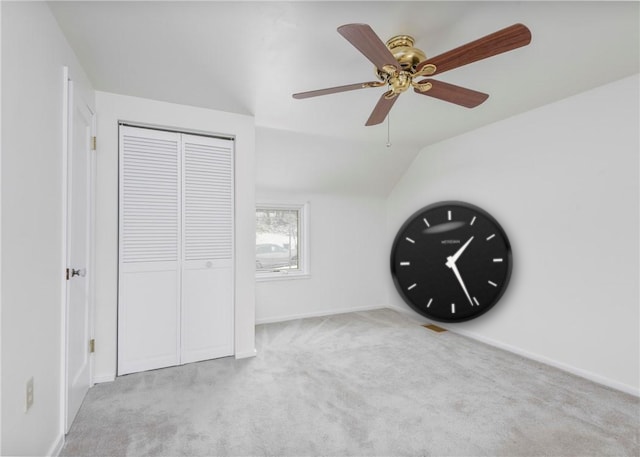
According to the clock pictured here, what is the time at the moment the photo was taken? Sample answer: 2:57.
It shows 1:26
